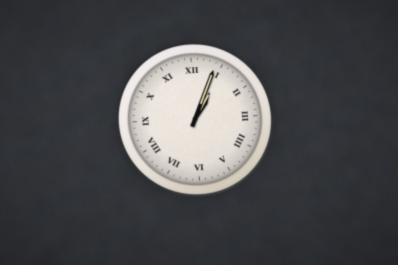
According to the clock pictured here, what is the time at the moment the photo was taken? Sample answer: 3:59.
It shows 1:04
